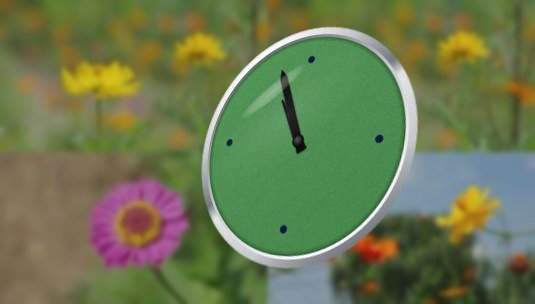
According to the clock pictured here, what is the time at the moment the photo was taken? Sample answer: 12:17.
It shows 10:56
